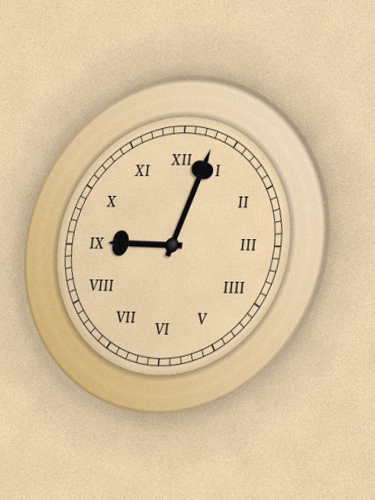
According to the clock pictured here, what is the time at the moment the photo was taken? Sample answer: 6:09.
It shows 9:03
